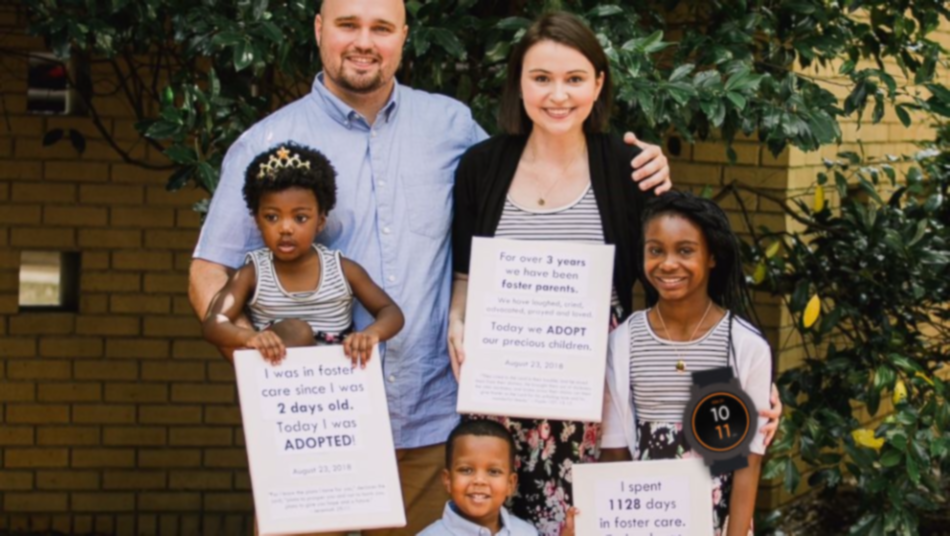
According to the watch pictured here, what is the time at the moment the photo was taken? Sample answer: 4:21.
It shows 10:11
